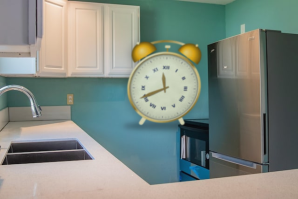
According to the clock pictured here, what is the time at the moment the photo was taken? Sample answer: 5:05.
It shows 11:41
